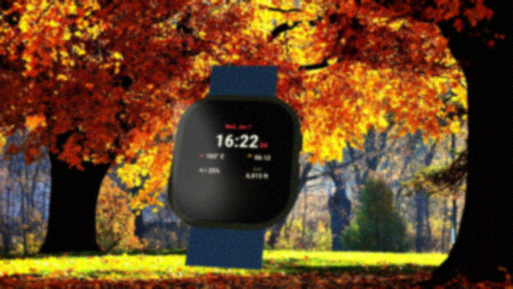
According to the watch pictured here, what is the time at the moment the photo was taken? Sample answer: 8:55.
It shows 16:22
